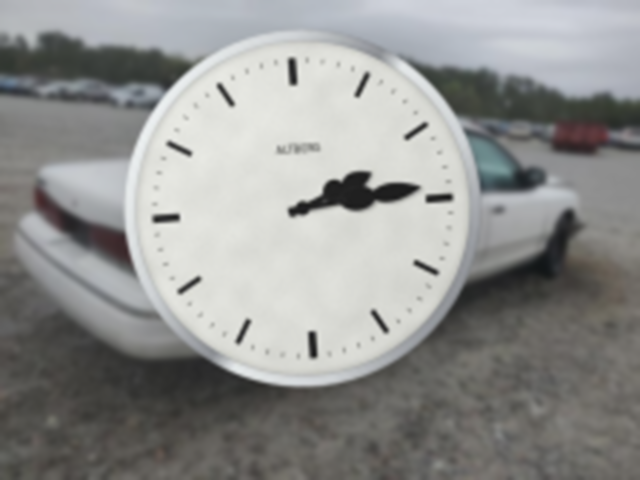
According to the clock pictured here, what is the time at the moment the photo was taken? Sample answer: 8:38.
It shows 2:14
